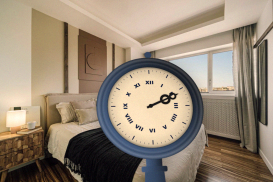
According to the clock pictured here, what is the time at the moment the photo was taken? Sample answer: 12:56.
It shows 2:11
